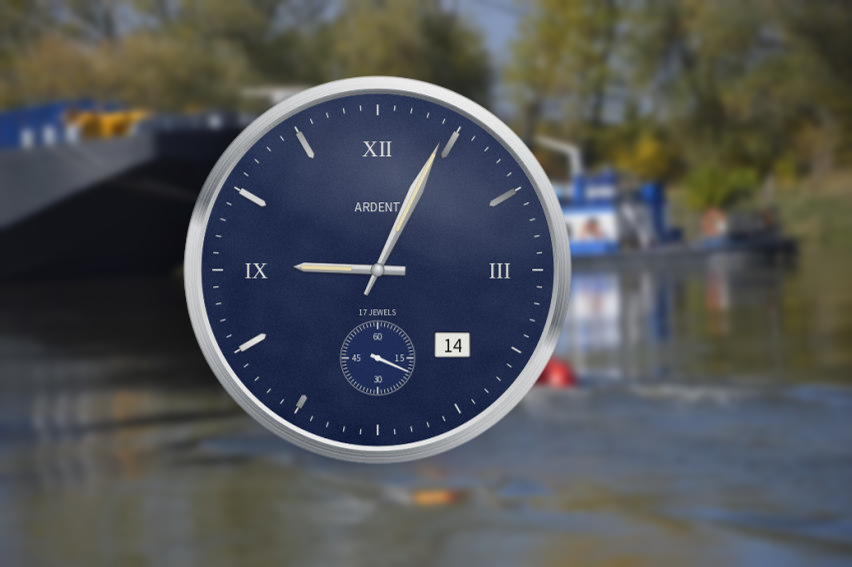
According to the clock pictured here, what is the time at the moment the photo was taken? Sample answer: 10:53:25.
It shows 9:04:19
